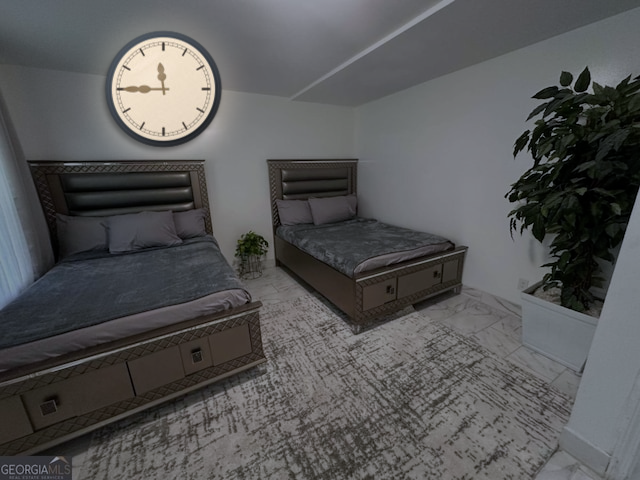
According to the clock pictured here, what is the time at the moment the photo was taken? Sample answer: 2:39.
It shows 11:45
